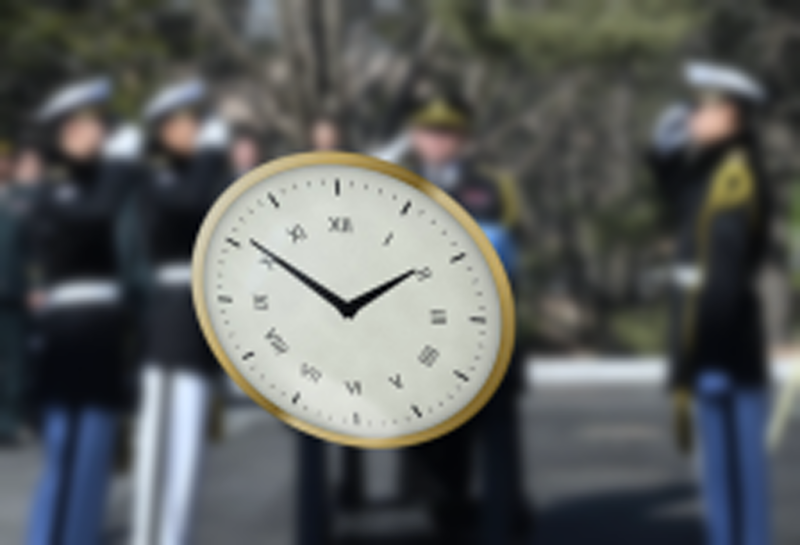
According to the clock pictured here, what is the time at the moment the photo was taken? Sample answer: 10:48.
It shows 1:51
